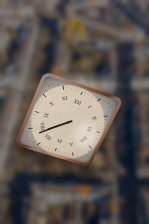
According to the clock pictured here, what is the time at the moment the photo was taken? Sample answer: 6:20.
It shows 7:38
